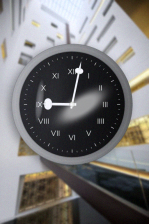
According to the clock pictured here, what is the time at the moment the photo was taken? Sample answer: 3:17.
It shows 9:02
